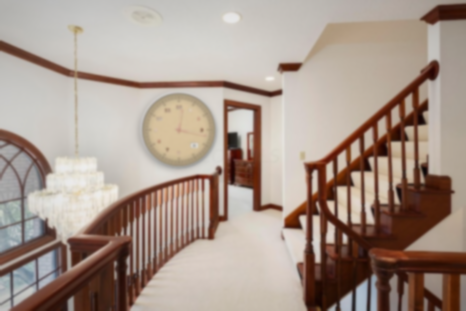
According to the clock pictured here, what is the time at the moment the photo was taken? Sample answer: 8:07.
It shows 12:17
